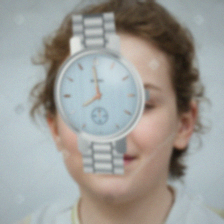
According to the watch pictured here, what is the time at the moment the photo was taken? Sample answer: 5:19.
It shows 7:59
